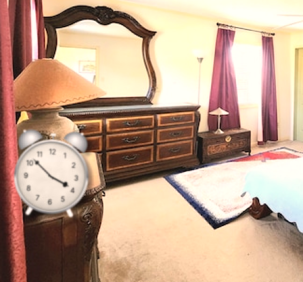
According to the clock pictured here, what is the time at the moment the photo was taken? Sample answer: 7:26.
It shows 3:52
